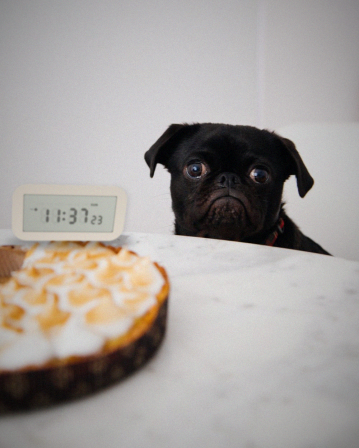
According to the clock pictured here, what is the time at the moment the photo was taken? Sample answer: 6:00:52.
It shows 11:37:23
